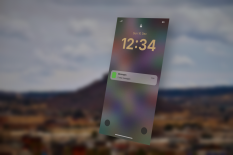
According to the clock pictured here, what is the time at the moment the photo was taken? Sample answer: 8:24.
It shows 12:34
